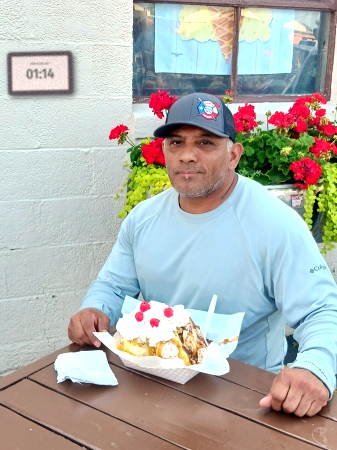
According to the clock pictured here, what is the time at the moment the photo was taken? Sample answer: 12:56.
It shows 1:14
